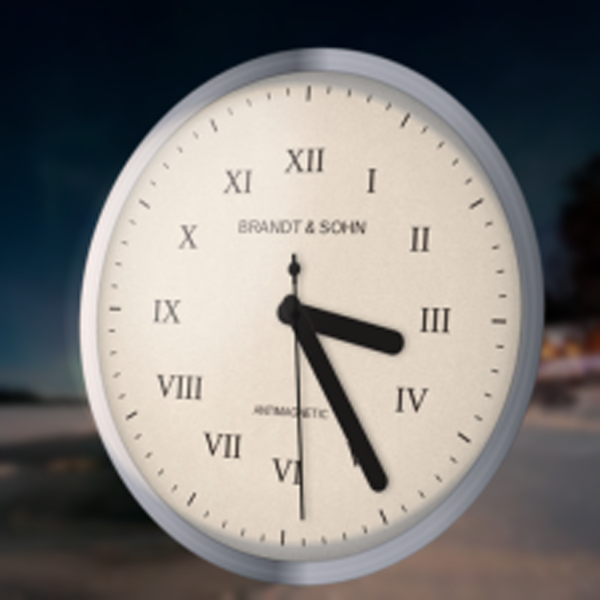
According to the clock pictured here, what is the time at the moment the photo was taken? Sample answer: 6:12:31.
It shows 3:24:29
